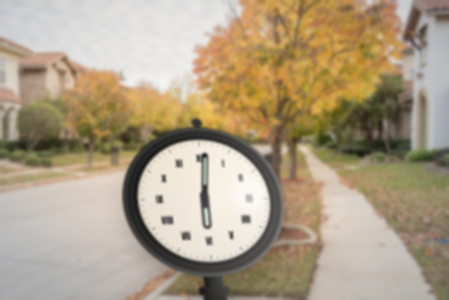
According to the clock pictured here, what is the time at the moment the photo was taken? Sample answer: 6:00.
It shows 6:01
